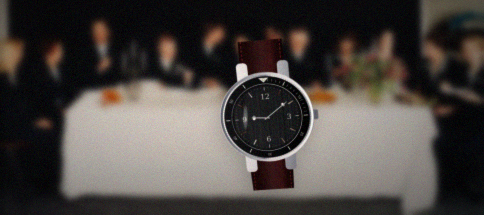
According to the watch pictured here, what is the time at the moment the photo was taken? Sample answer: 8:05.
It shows 9:09
